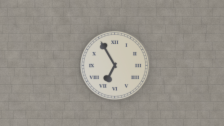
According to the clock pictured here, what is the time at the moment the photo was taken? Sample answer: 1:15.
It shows 6:55
